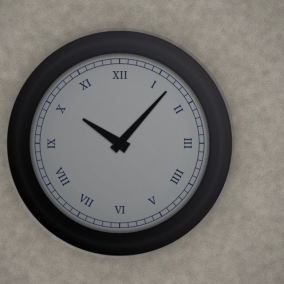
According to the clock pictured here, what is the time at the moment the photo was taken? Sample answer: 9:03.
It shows 10:07
